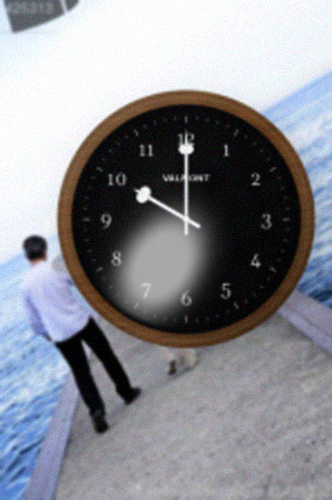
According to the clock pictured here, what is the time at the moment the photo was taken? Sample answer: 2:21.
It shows 10:00
